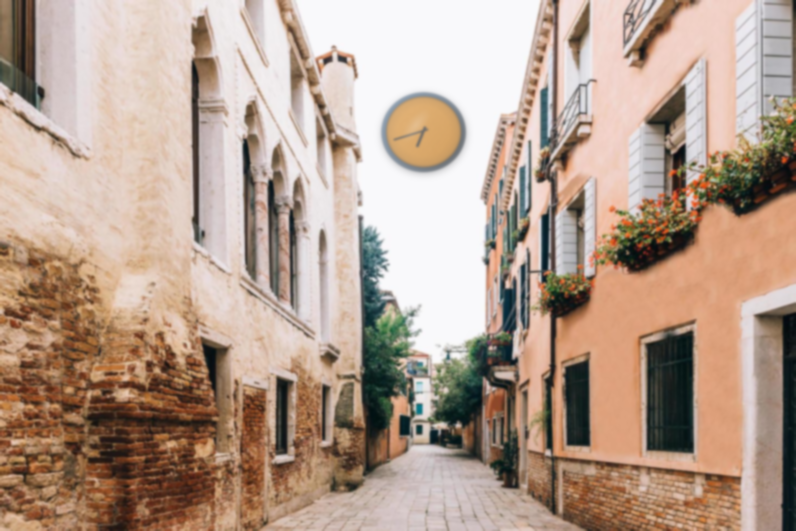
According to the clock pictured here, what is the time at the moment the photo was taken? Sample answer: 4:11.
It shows 6:42
